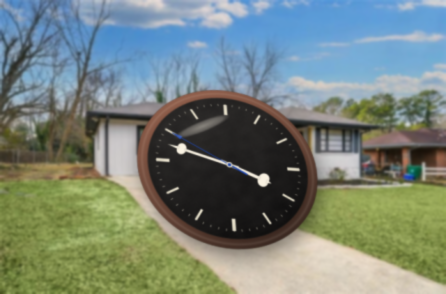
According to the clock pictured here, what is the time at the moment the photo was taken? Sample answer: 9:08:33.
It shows 3:47:50
